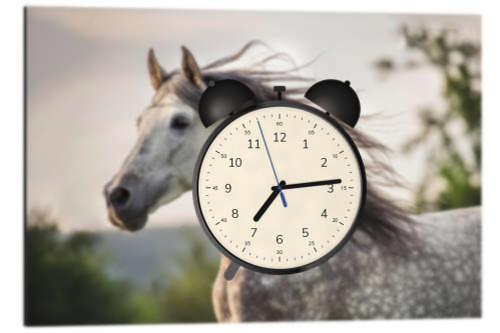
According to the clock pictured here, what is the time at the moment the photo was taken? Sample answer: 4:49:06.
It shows 7:13:57
